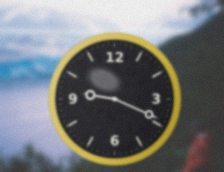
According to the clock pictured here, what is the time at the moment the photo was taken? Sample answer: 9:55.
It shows 9:19
